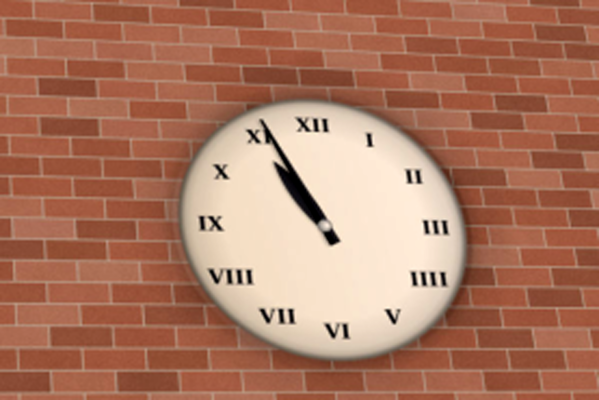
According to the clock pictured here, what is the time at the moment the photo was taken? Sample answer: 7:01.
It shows 10:56
